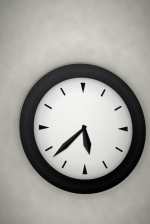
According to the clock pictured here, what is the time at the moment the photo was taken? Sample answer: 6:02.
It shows 5:38
